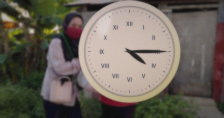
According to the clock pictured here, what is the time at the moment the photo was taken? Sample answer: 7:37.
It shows 4:15
